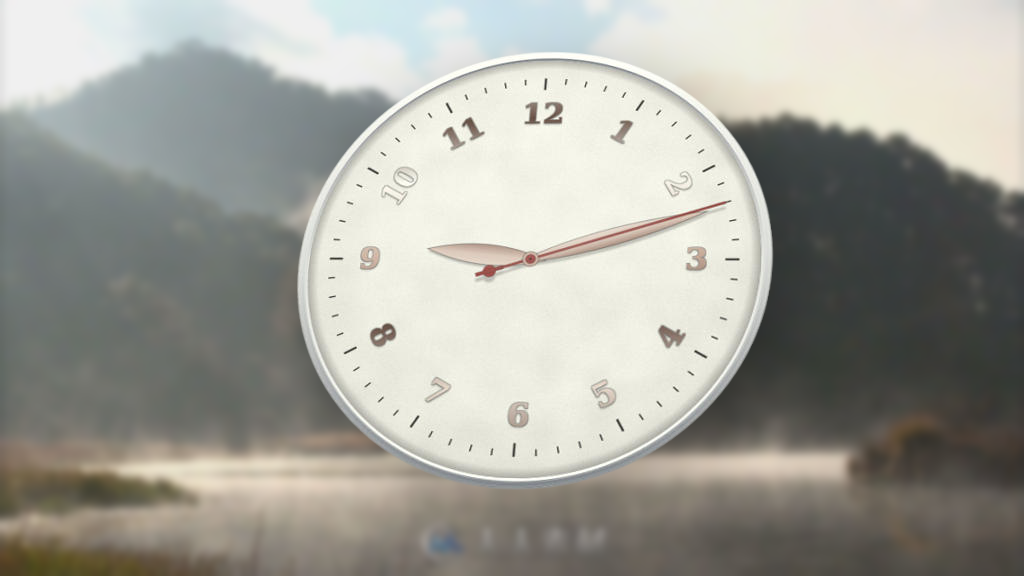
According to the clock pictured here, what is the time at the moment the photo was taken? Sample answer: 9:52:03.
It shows 9:12:12
